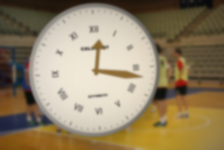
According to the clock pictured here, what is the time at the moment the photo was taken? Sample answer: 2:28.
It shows 12:17
